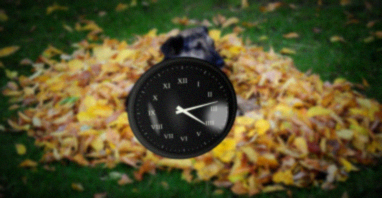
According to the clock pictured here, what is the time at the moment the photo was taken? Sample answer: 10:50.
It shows 4:13
